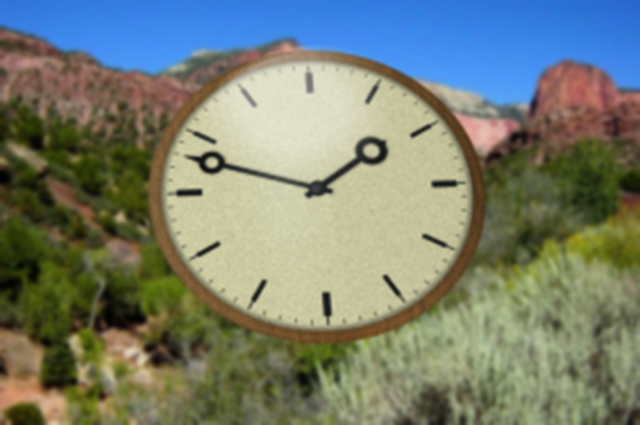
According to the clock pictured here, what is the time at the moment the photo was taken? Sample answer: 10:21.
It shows 1:48
